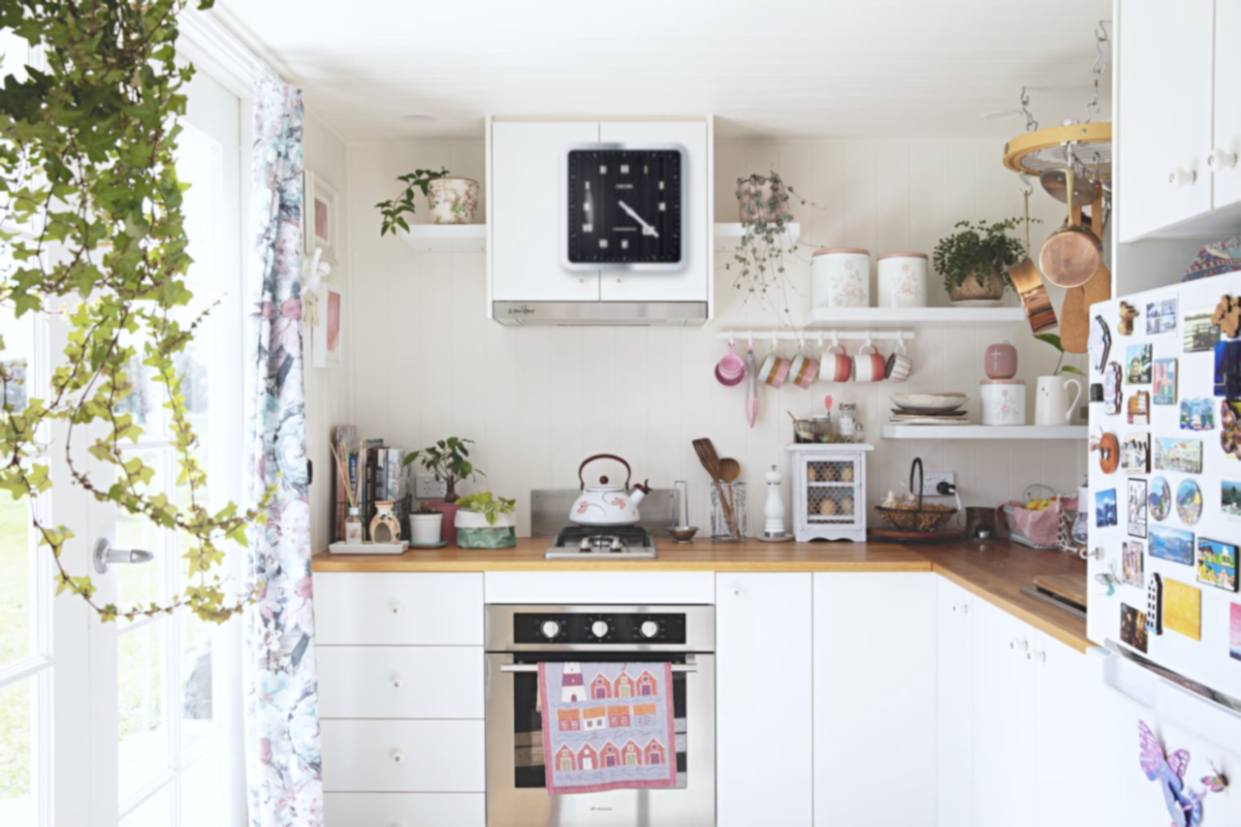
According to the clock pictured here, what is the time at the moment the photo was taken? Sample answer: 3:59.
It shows 4:22
